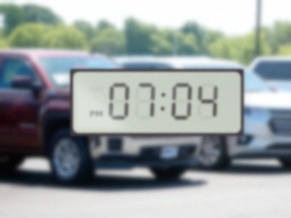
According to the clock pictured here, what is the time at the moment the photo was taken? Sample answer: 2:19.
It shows 7:04
